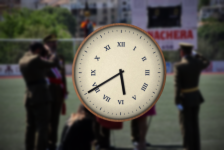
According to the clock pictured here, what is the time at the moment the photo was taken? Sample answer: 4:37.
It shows 5:40
